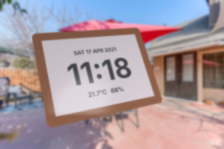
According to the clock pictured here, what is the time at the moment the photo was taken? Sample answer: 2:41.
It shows 11:18
